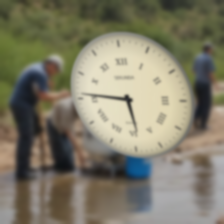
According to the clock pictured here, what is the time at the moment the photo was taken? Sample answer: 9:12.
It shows 5:46
